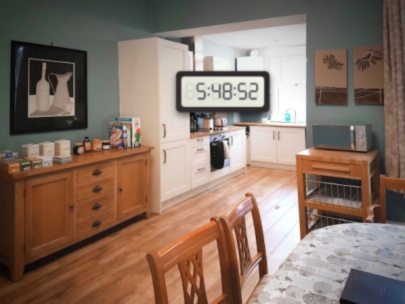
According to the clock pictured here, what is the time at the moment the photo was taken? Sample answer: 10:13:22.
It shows 5:48:52
